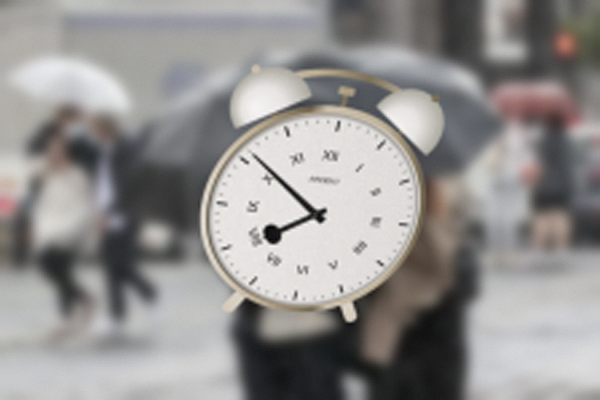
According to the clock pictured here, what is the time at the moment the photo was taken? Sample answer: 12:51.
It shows 7:51
